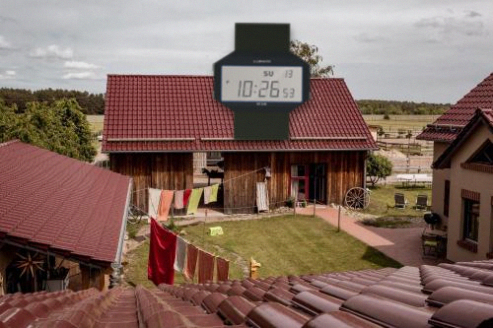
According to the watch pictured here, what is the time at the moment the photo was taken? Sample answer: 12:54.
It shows 10:26
